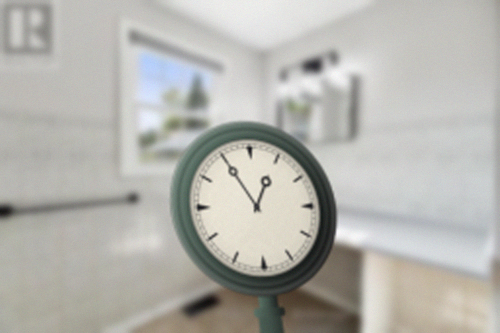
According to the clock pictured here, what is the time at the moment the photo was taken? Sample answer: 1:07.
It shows 12:55
